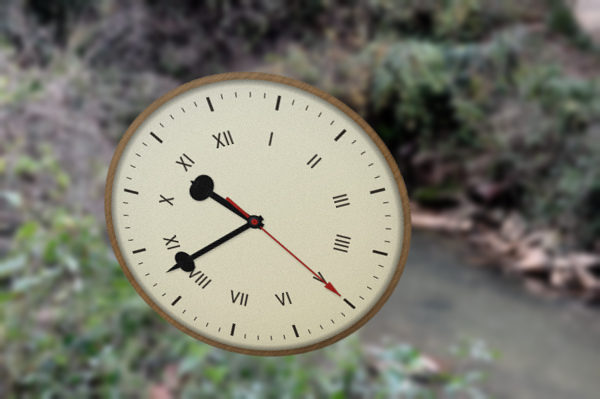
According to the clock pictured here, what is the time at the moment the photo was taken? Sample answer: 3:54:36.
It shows 10:42:25
